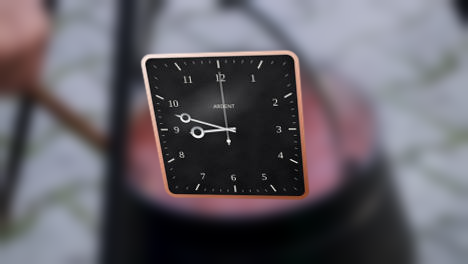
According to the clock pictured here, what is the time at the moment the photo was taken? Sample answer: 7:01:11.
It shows 8:48:00
